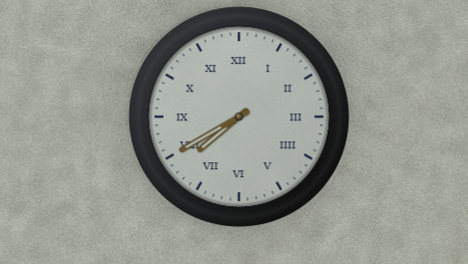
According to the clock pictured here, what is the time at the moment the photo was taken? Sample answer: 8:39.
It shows 7:40
